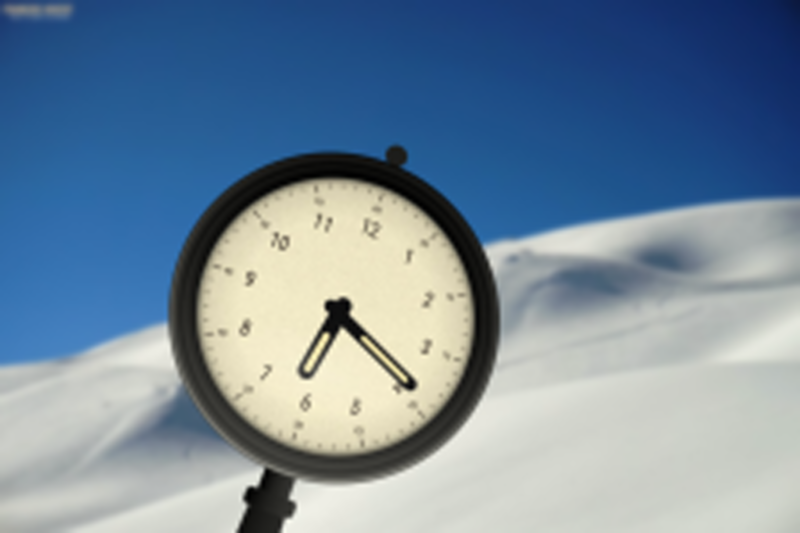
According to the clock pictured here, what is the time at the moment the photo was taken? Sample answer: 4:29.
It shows 6:19
